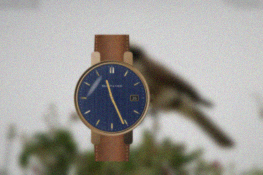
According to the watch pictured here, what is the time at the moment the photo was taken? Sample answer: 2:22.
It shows 11:26
